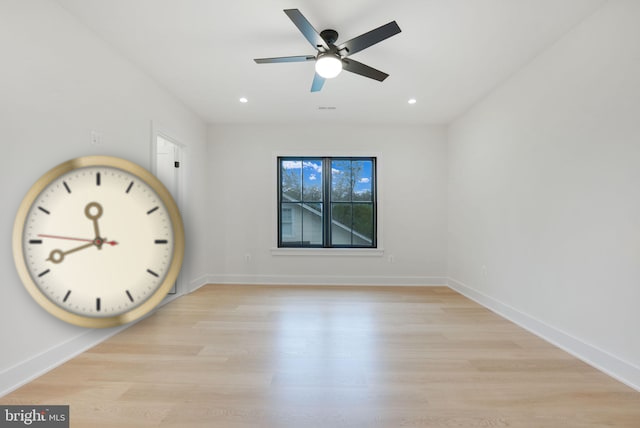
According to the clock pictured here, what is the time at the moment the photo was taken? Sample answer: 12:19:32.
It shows 11:41:46
